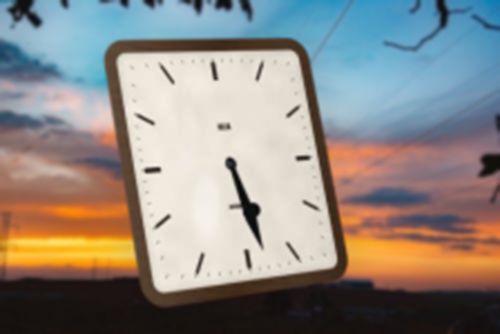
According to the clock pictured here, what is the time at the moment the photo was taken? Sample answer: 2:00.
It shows 5:28
